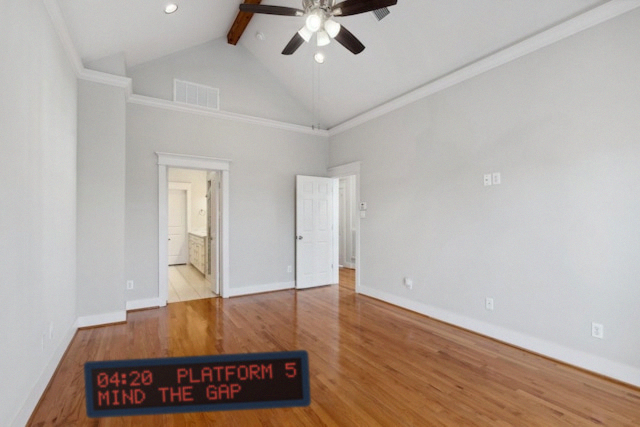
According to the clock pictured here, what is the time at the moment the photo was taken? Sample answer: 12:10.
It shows 4:20
